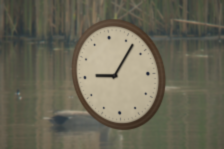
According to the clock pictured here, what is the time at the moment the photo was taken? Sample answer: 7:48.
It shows 9:07
